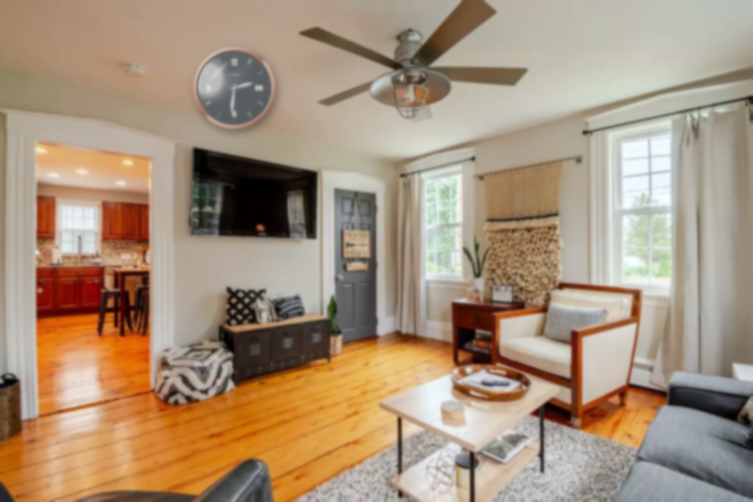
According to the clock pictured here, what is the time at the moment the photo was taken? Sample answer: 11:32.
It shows 2:31
